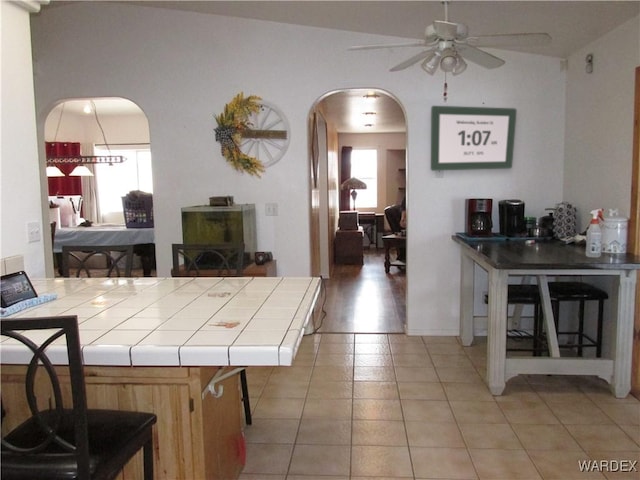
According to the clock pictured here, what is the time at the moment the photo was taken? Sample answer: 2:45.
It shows 1:07
